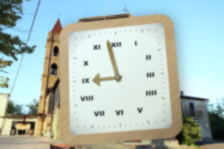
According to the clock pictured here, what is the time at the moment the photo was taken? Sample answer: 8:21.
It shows 8:58
